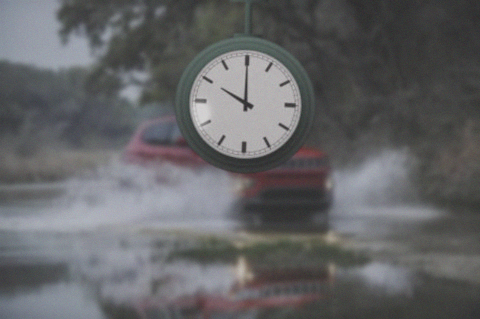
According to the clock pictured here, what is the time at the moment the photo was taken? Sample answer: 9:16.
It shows 10:00
